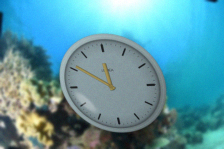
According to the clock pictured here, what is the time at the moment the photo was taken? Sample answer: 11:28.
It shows 11:51
